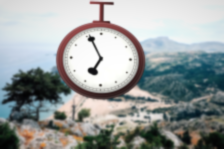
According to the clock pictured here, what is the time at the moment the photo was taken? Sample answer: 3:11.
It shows 6:56
